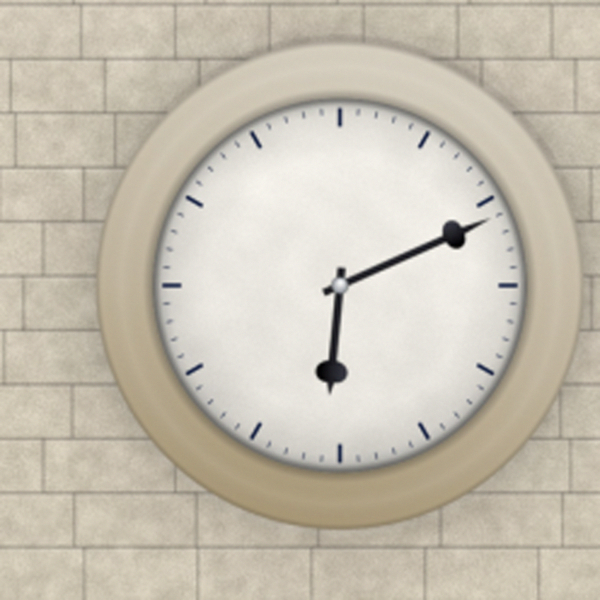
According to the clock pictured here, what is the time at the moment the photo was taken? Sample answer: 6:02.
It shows 6:11
